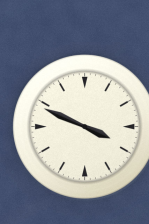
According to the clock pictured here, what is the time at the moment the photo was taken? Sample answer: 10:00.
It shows 3:49
